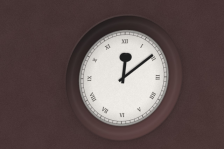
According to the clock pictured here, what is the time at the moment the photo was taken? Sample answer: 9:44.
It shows 12:09
